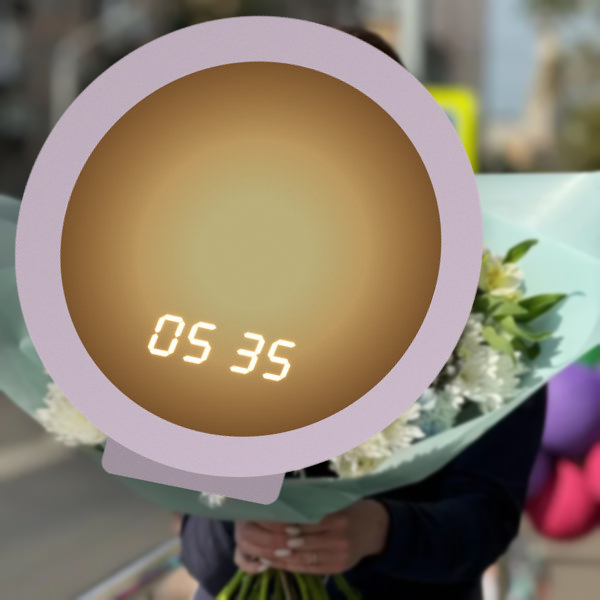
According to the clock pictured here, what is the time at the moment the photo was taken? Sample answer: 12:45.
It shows 5:35
